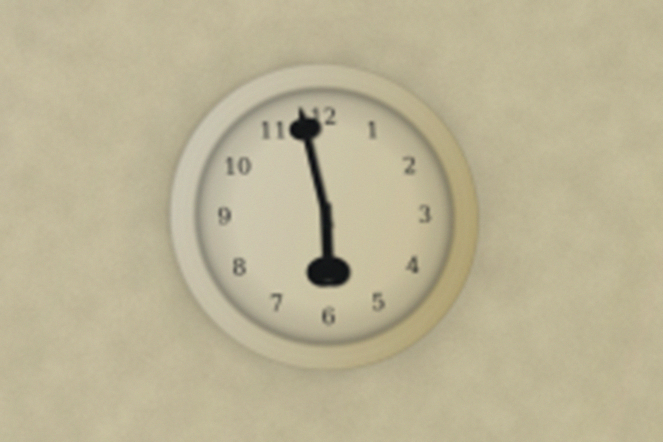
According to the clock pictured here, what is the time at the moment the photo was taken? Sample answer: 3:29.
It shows 5:58
